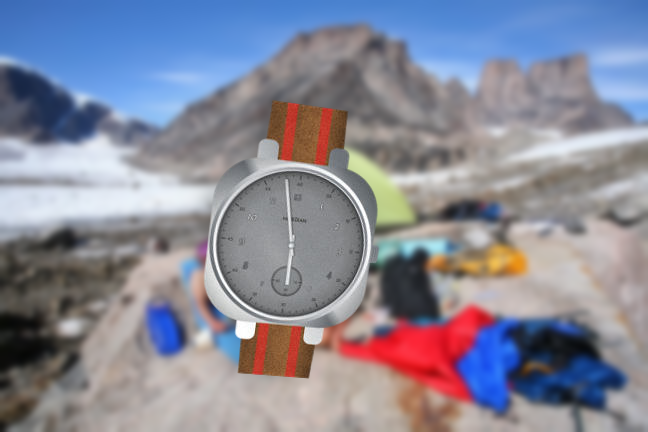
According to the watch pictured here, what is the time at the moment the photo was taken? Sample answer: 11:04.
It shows 5:58
